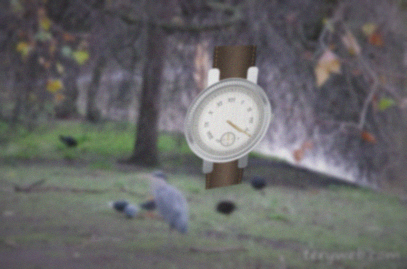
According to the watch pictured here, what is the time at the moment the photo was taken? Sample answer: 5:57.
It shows 4:21
